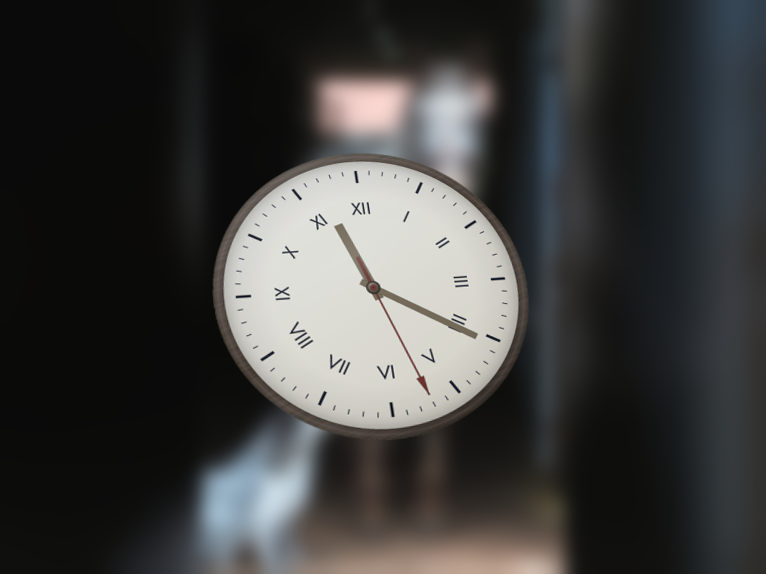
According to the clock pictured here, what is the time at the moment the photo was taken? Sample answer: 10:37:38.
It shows 11:20:27
